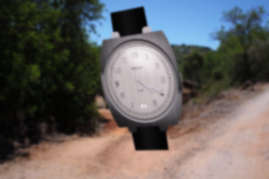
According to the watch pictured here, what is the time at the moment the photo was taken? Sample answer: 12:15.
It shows 4:20
